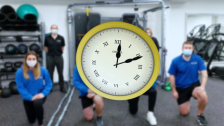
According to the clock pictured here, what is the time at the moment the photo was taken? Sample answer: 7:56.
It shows 12:11
